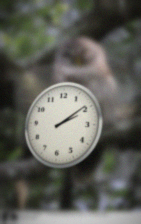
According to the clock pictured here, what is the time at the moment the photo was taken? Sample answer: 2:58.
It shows 2:09
